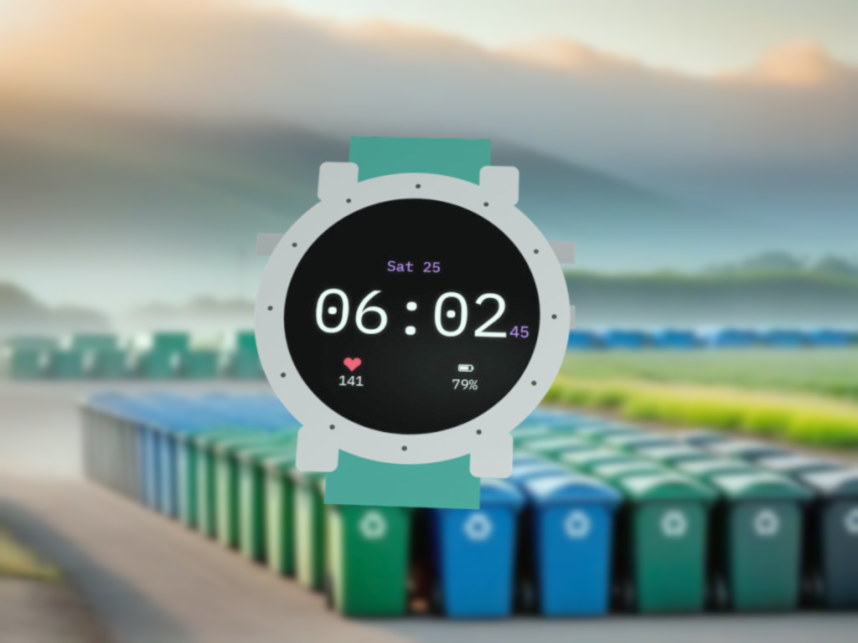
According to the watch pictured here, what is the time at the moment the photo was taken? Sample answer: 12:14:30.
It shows 6:02:45
